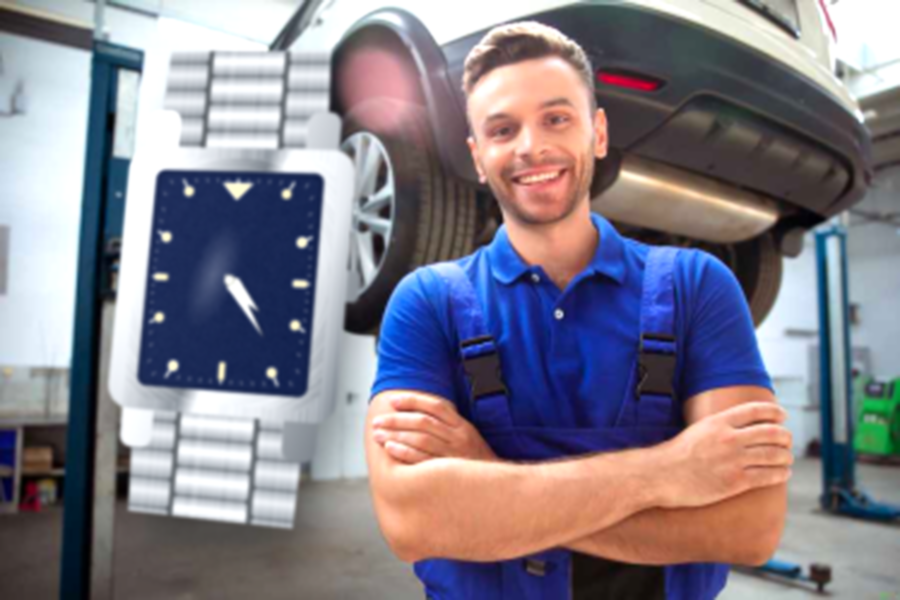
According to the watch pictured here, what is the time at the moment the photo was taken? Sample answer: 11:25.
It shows 4:24
